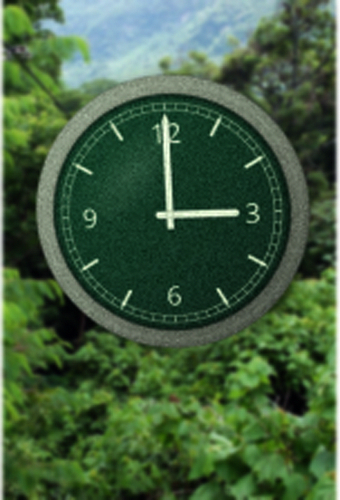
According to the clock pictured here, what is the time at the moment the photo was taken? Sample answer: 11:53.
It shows 3:00
